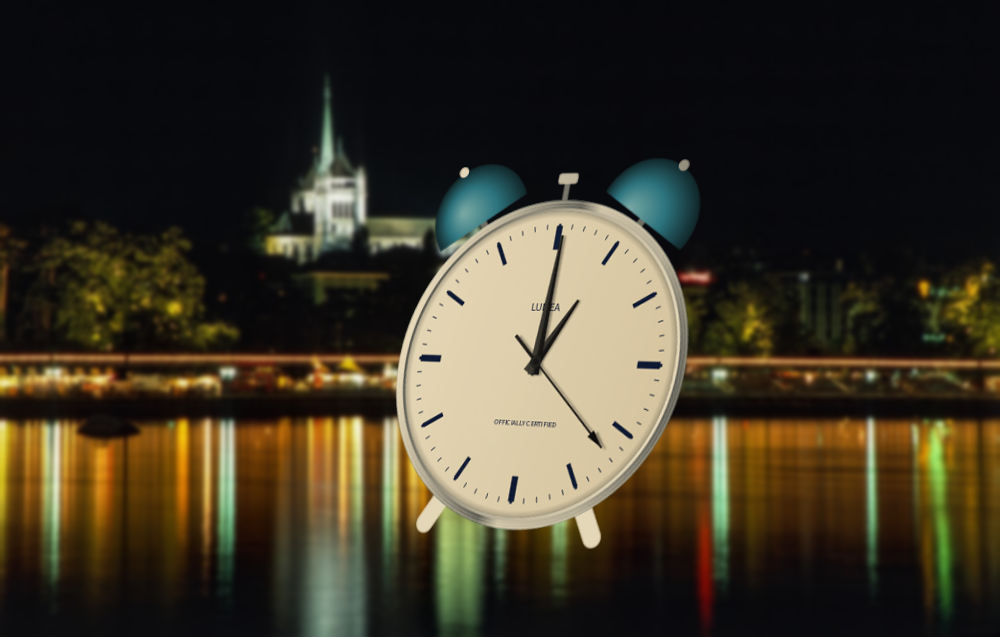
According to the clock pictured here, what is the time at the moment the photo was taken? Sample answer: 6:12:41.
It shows 1:00:22
